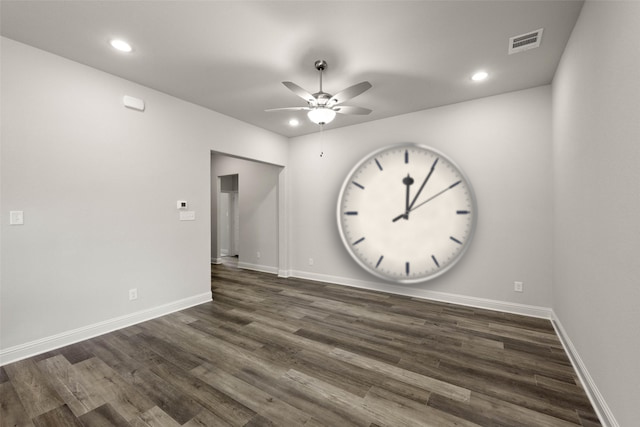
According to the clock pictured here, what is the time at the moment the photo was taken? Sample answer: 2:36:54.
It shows 12:05:10
